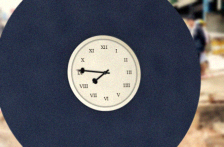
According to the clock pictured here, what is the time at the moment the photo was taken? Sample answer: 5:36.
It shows 7:46
